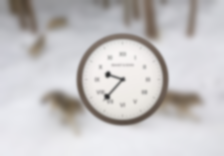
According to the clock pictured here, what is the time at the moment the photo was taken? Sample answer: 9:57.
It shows 9:37
